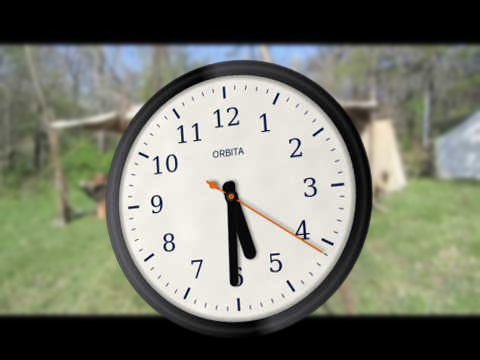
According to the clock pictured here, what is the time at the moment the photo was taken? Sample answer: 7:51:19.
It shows 5:30:21
